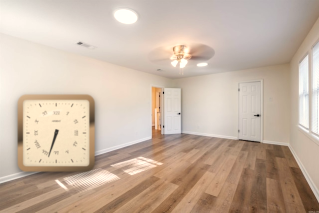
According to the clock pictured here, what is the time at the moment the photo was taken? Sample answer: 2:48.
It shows 6:33
